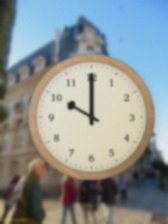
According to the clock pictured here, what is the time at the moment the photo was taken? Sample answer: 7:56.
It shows 10:00
